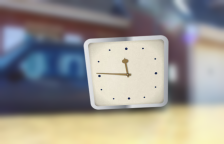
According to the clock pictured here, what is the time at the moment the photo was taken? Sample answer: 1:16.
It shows 11:46
